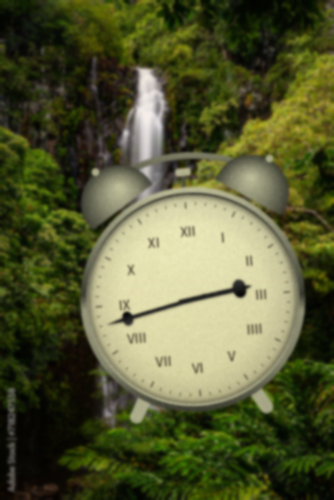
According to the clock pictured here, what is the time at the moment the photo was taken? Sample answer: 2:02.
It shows 2:43
